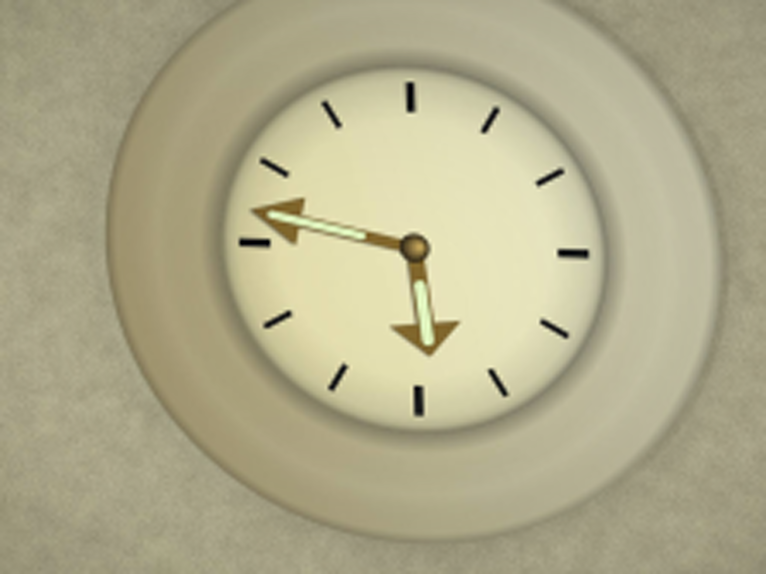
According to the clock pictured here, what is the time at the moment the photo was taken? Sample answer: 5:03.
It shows 5:47
